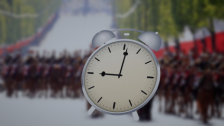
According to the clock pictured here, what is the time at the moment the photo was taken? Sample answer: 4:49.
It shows 9:01
